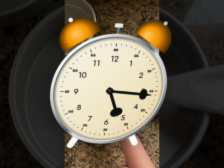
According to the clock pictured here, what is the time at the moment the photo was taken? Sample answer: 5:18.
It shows 5:16
